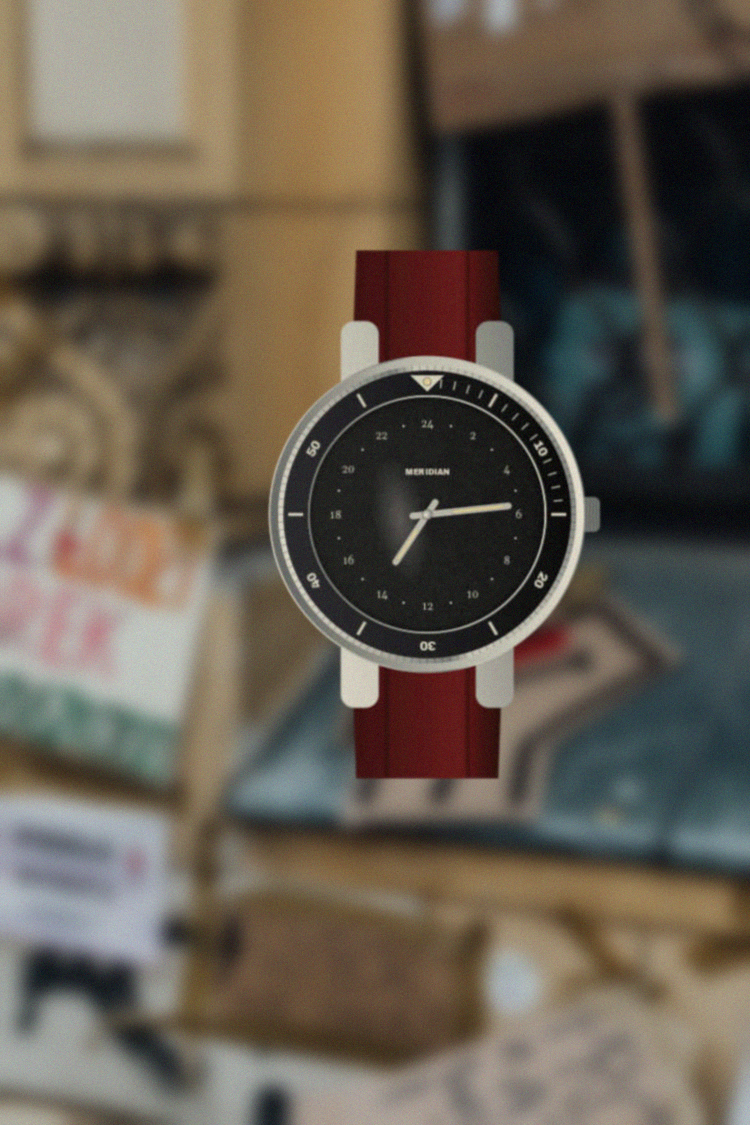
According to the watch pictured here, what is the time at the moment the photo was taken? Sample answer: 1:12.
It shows 14:14
